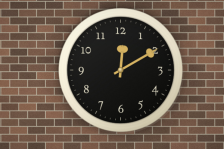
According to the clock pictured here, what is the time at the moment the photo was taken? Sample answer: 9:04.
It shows 12:10
